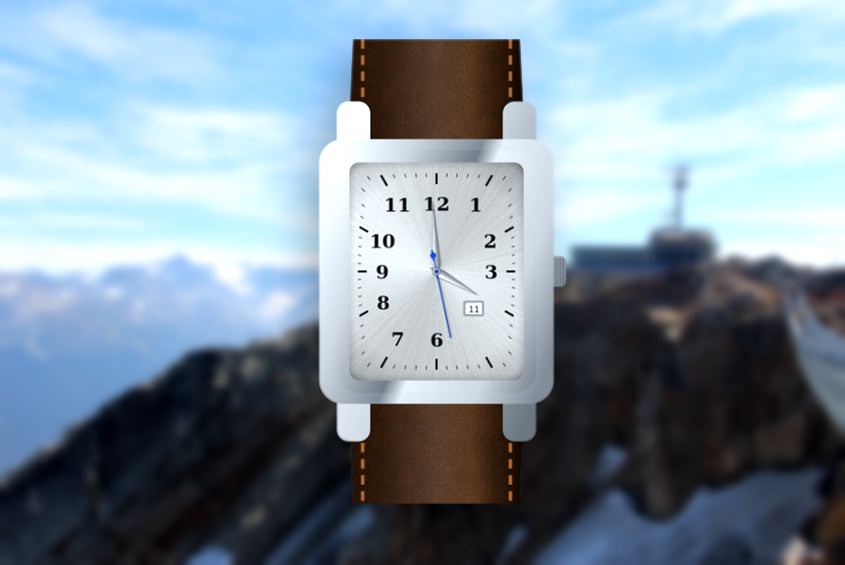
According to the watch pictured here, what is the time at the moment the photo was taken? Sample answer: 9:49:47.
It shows 3:59:28
